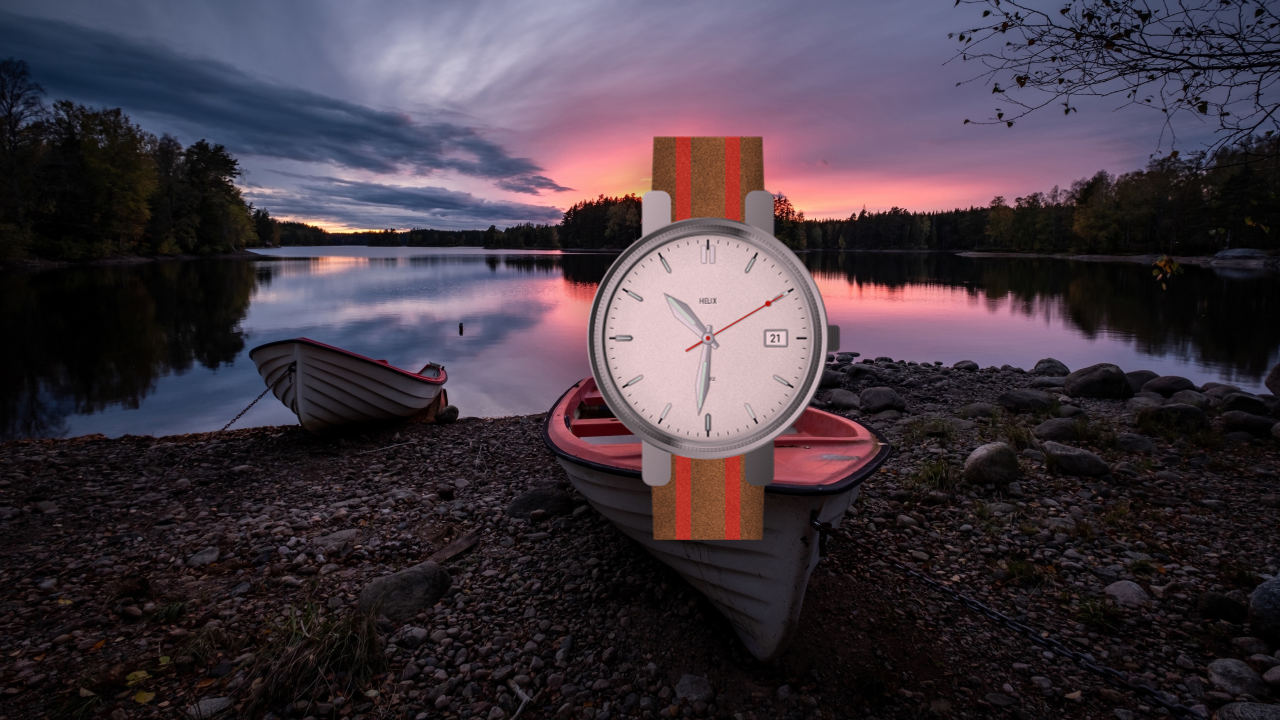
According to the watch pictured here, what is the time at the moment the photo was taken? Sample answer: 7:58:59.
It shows 10:31:10
